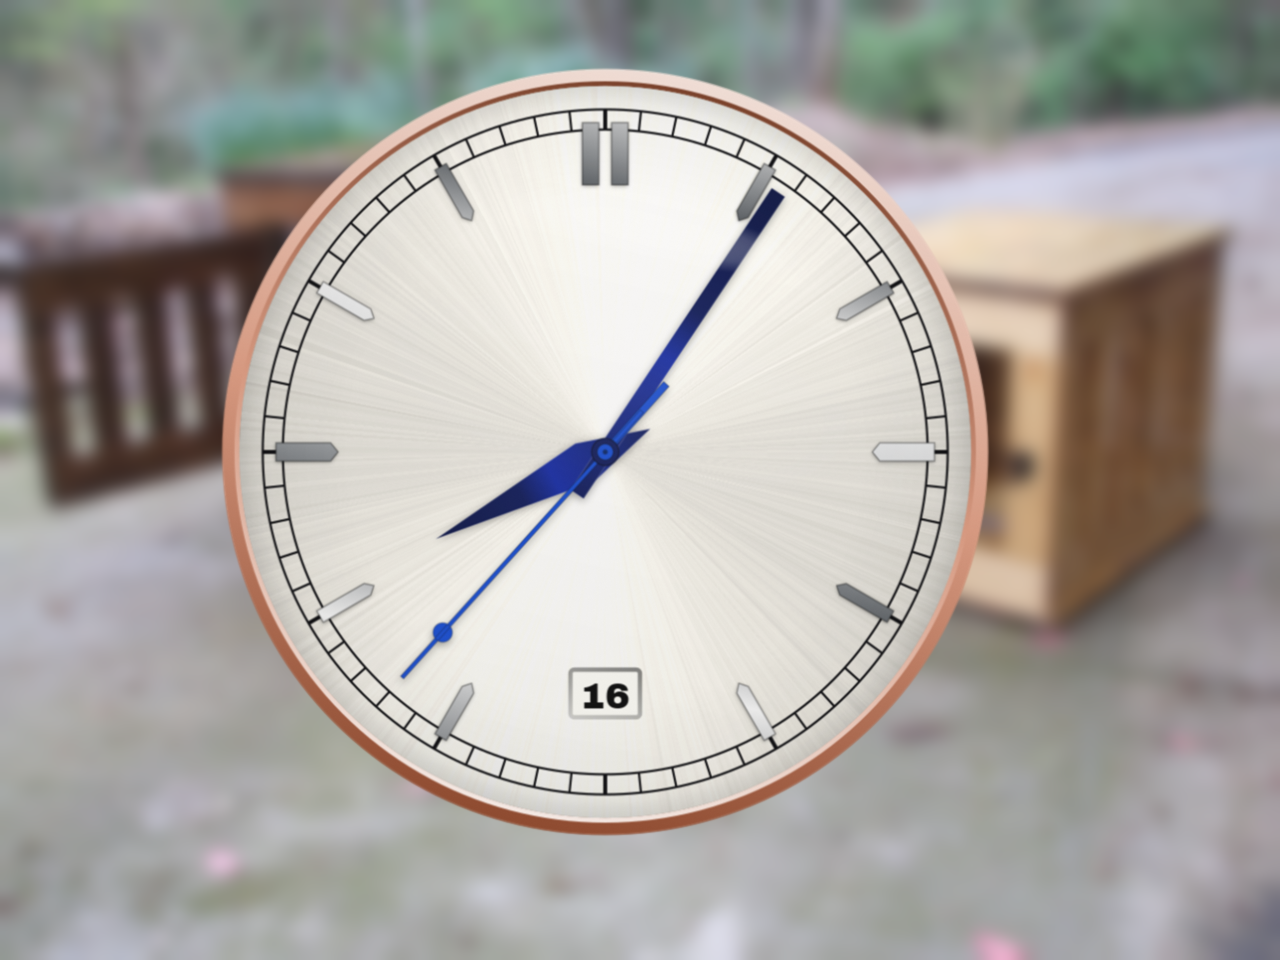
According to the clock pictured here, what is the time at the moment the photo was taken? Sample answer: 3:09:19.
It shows 8:05:37
